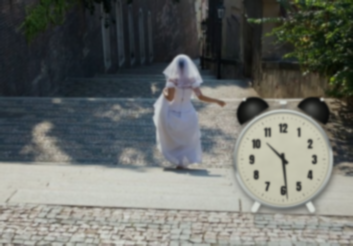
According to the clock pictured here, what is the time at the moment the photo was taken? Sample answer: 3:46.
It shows 10:29
